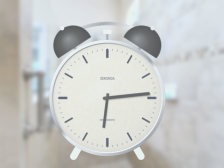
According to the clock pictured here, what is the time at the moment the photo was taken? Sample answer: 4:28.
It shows 6:14
